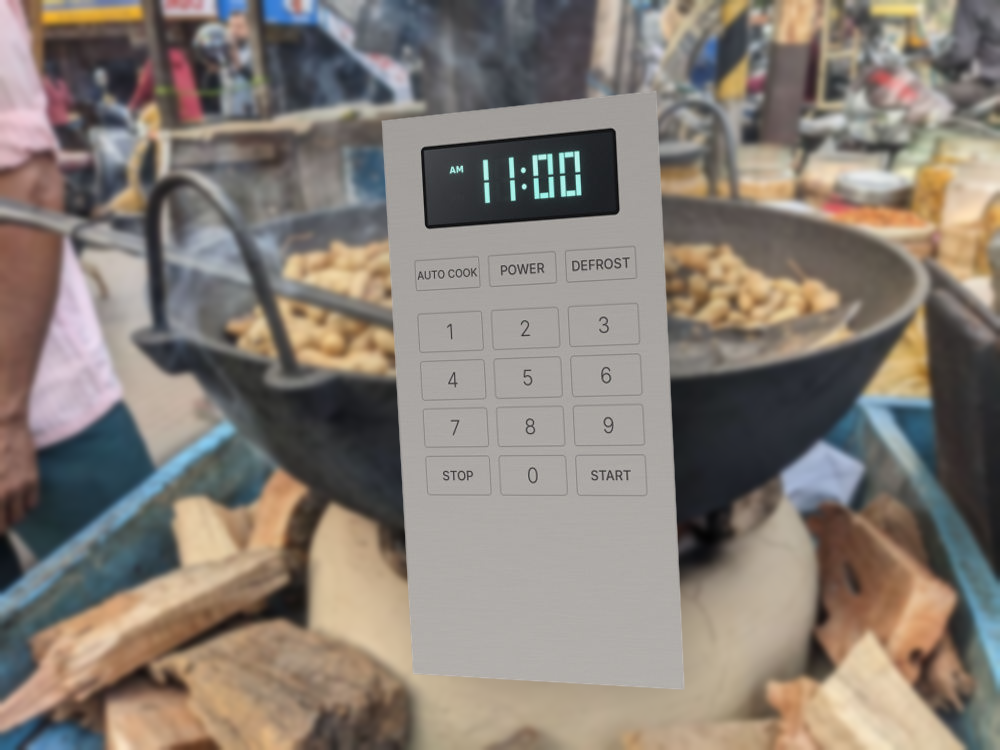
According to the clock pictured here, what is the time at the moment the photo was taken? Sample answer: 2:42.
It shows 11:00
